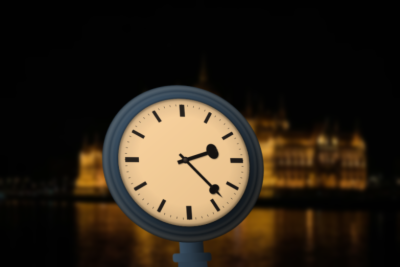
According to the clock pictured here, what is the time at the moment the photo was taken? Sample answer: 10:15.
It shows 2:23
